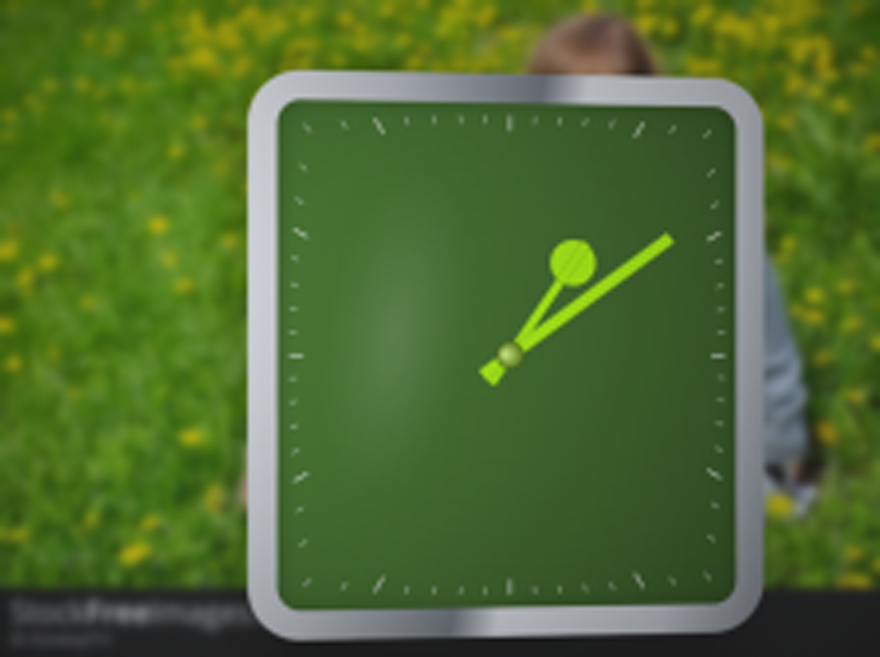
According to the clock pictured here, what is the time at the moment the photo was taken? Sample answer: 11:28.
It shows 1:09
